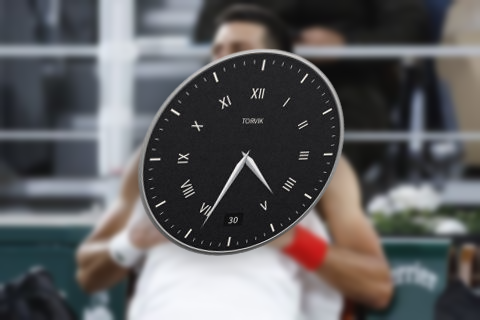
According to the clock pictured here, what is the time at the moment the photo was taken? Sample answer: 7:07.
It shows 4:34
